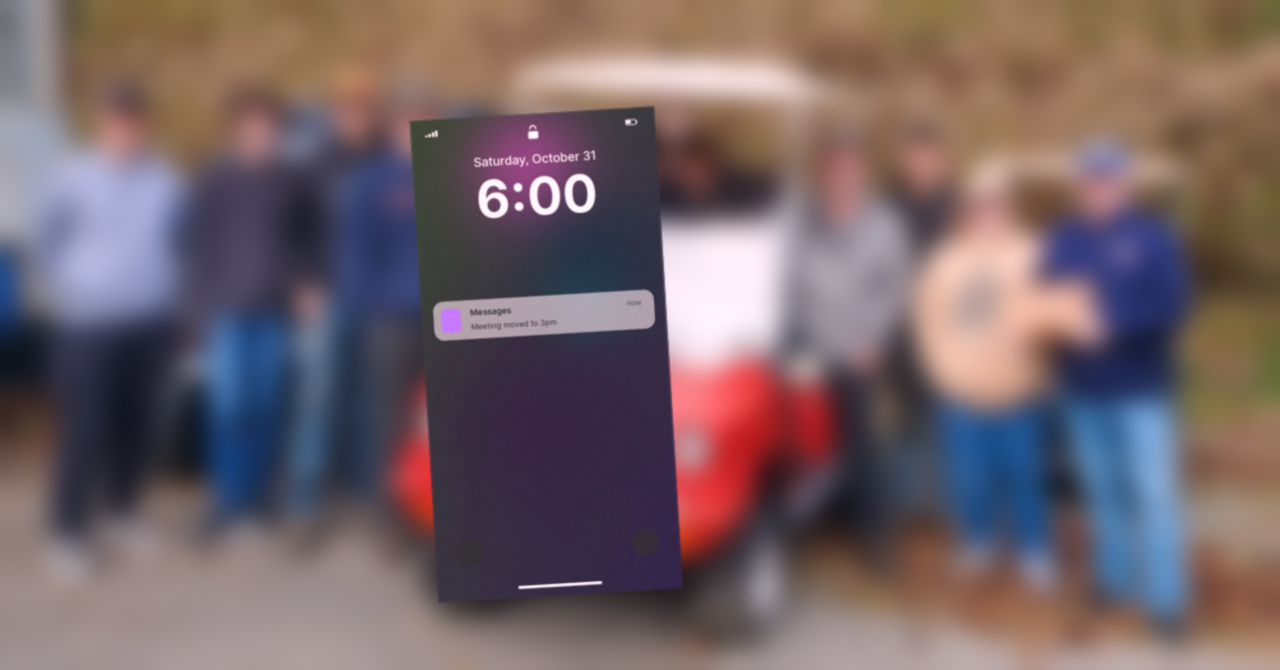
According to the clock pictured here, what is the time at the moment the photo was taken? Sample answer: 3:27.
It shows 6:00
